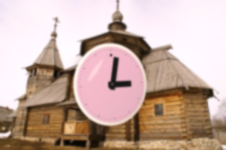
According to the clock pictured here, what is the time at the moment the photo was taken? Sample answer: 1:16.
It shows 3:02
